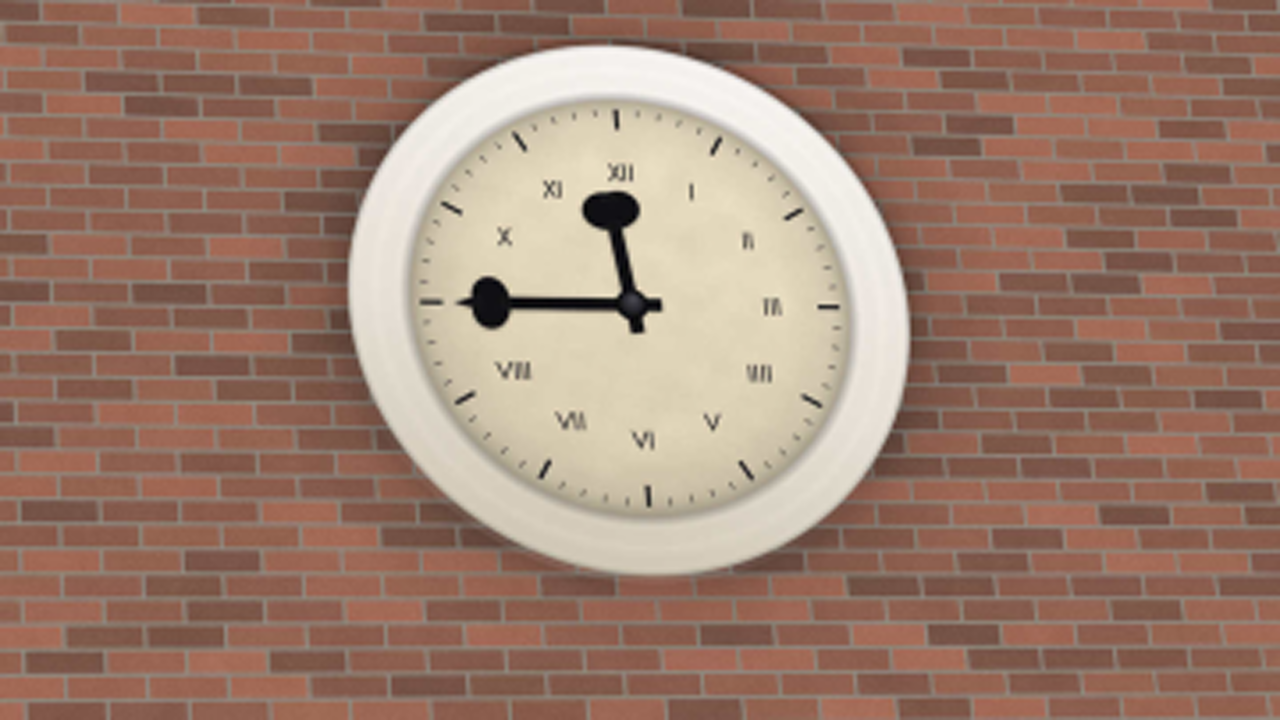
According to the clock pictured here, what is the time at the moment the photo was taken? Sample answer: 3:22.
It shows 11:45
